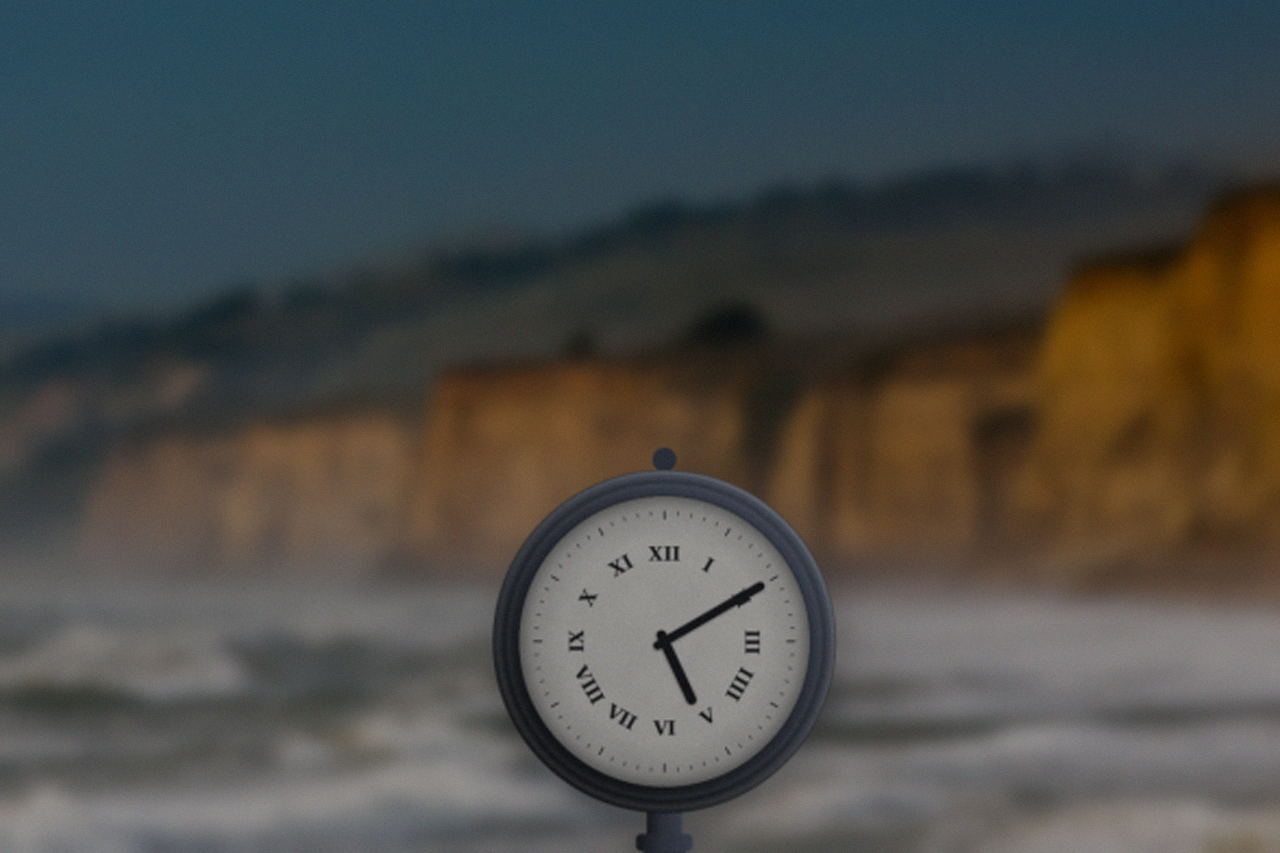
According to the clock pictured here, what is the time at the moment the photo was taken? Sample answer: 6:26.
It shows 5:10
